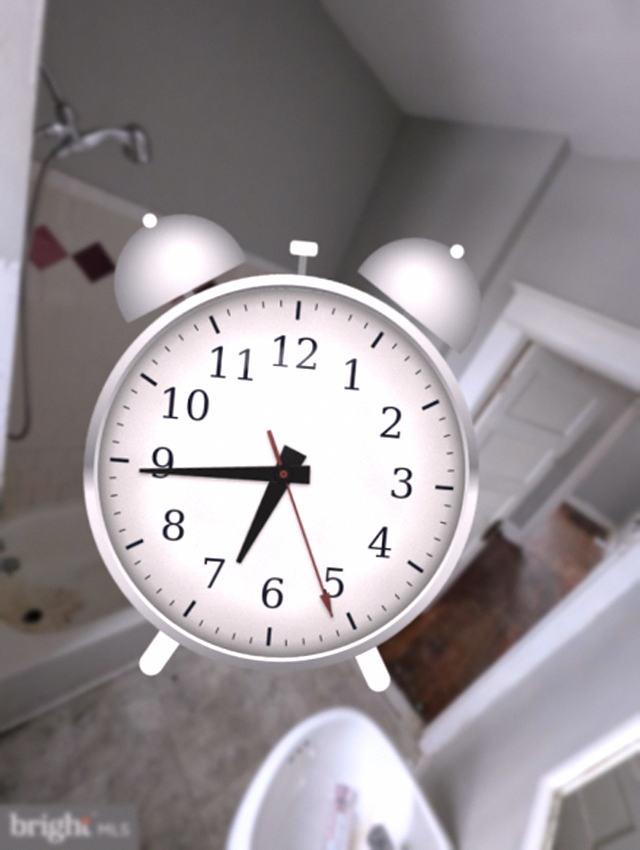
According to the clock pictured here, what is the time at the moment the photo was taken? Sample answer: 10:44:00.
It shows 6:44:26
